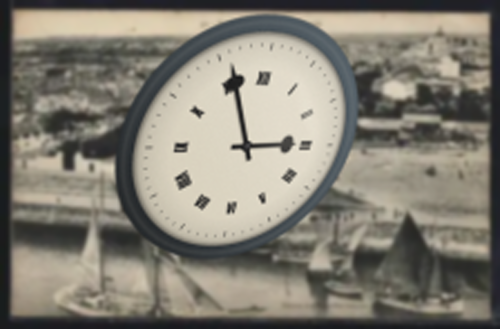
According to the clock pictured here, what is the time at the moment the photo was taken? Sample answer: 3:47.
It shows 2:56
